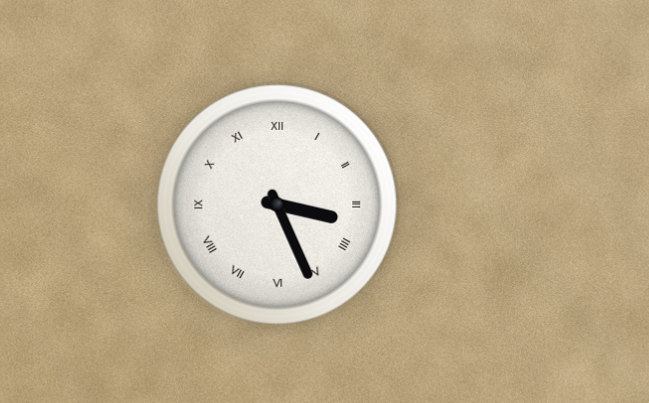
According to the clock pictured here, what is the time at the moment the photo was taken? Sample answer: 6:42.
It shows 3:26
